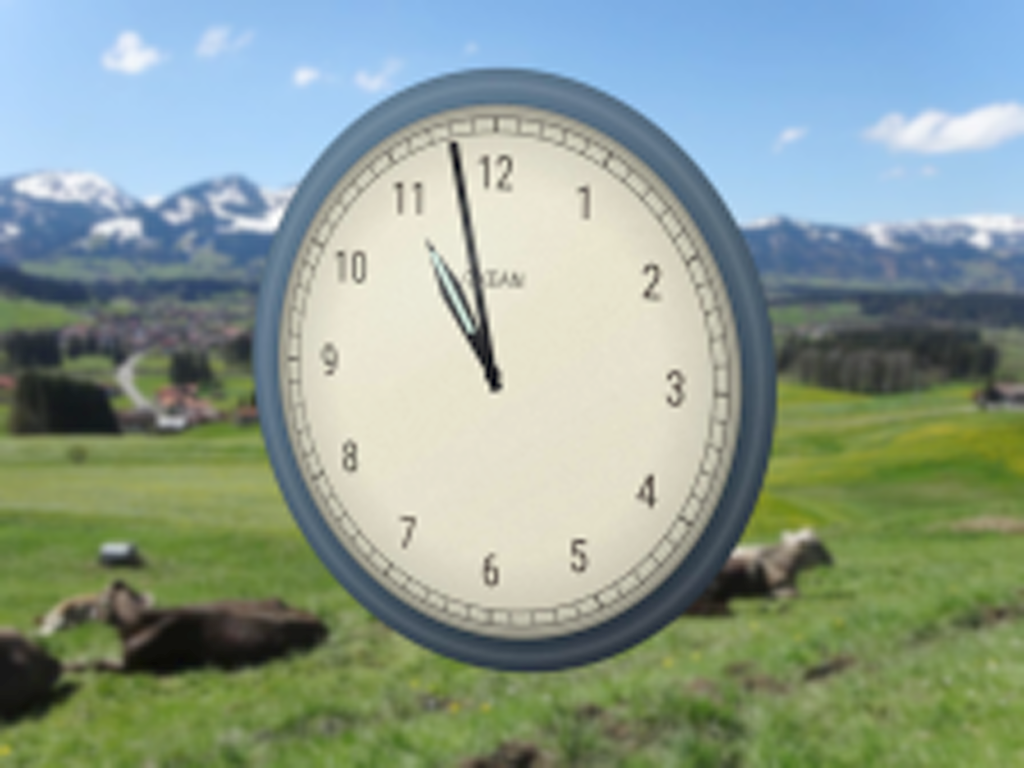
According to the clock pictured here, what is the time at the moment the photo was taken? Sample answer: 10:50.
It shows 10:58
